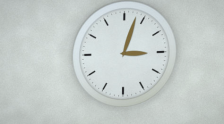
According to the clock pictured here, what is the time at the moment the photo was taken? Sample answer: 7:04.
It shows 3:03
